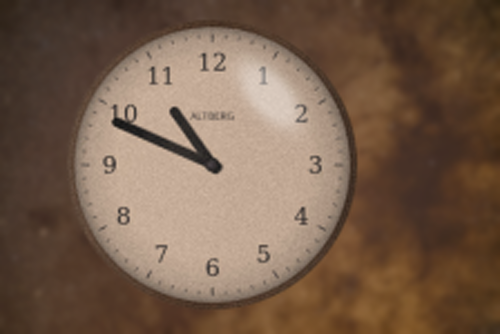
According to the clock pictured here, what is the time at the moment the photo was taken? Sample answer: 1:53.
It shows 10:49
